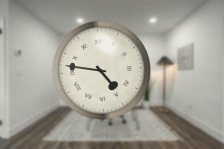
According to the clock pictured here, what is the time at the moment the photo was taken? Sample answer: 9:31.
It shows 4:47
